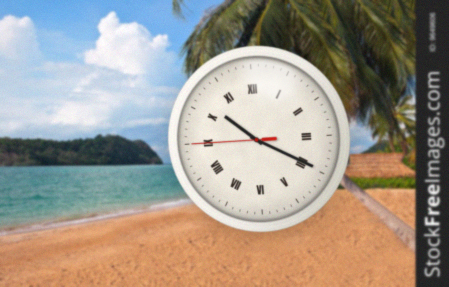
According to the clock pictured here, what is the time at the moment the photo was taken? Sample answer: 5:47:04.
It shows 10:19:45
